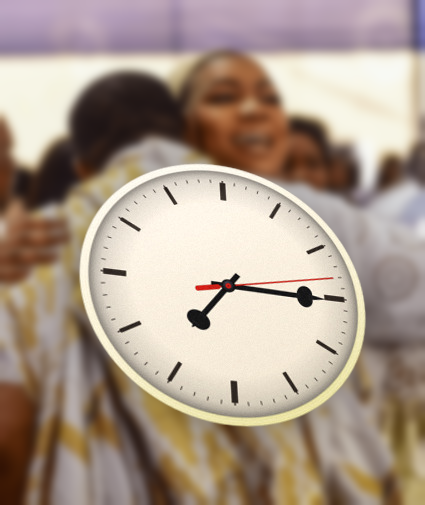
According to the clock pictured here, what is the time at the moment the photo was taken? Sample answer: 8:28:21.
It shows 7:15:13
